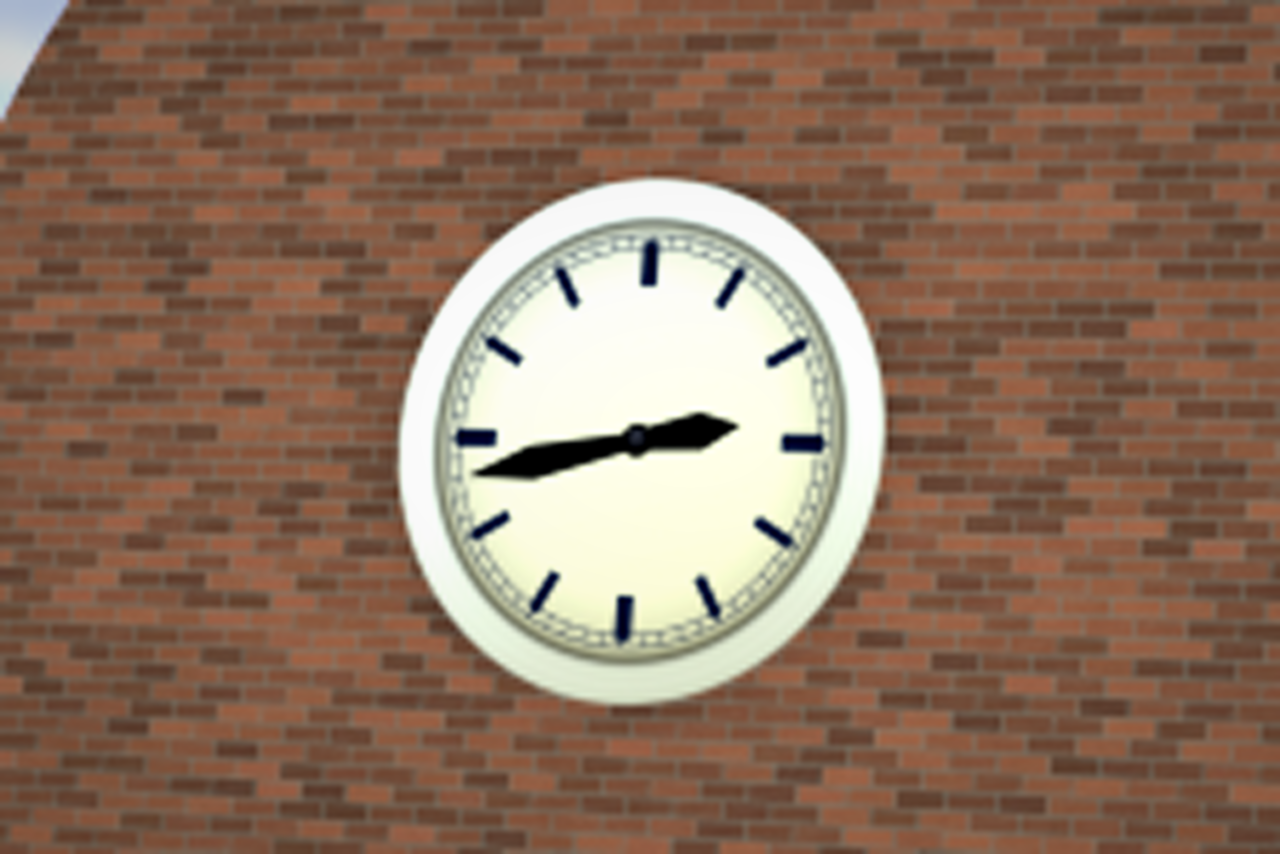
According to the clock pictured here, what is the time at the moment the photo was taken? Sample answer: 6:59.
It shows 2:43
